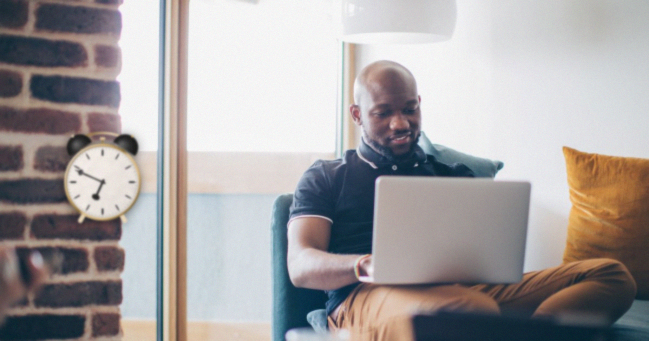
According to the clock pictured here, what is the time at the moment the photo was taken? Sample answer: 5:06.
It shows 6:49
